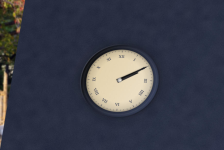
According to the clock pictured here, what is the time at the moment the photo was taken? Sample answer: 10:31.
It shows 2:10
